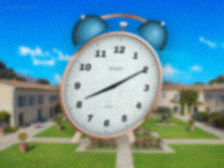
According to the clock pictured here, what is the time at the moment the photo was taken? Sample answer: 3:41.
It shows 8:10
